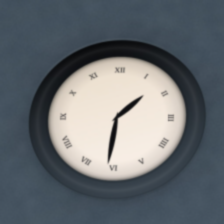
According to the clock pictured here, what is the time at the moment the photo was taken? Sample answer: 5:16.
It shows 1:31
